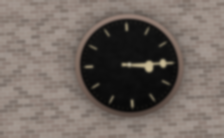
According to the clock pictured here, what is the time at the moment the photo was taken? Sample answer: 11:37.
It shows 3:15
